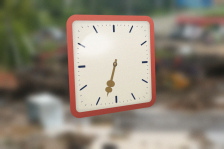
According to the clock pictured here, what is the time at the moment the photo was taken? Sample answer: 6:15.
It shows 6:33
